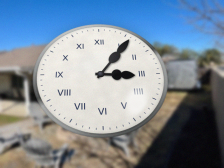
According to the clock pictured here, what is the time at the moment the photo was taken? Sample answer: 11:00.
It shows 3:06
